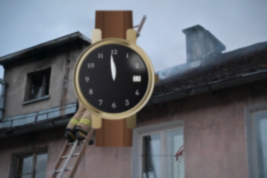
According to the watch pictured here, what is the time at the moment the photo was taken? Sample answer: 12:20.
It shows 11:59
